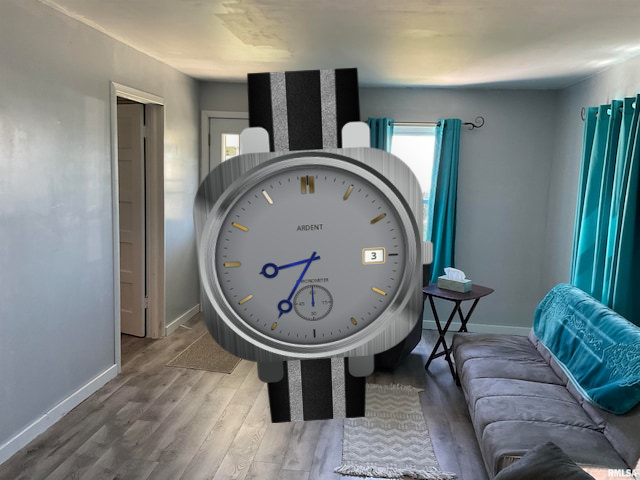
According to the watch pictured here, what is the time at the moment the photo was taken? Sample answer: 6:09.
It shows 8:35
